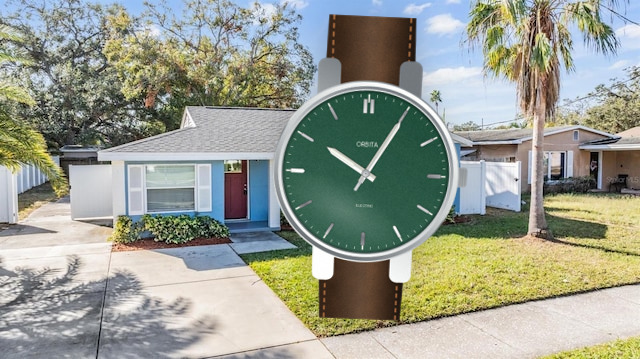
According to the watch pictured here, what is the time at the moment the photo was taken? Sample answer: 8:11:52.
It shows 10:05:05
